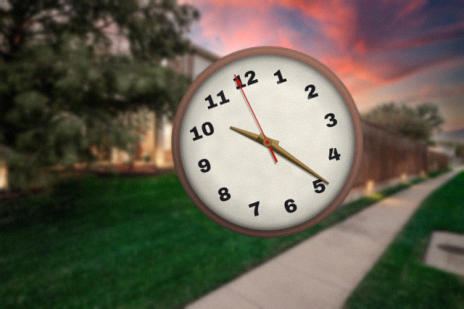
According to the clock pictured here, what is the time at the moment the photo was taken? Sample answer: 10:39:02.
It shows 10:23:59
